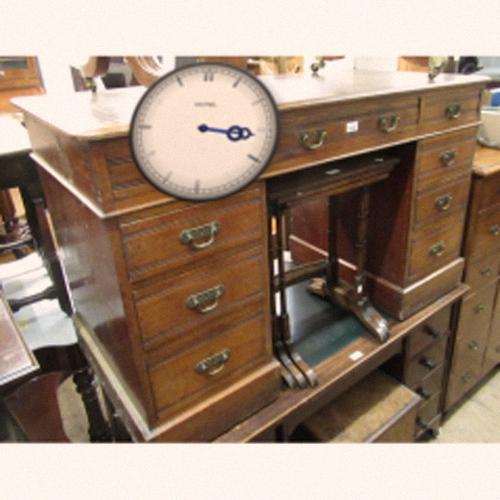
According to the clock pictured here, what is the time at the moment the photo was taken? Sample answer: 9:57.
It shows 3:16
